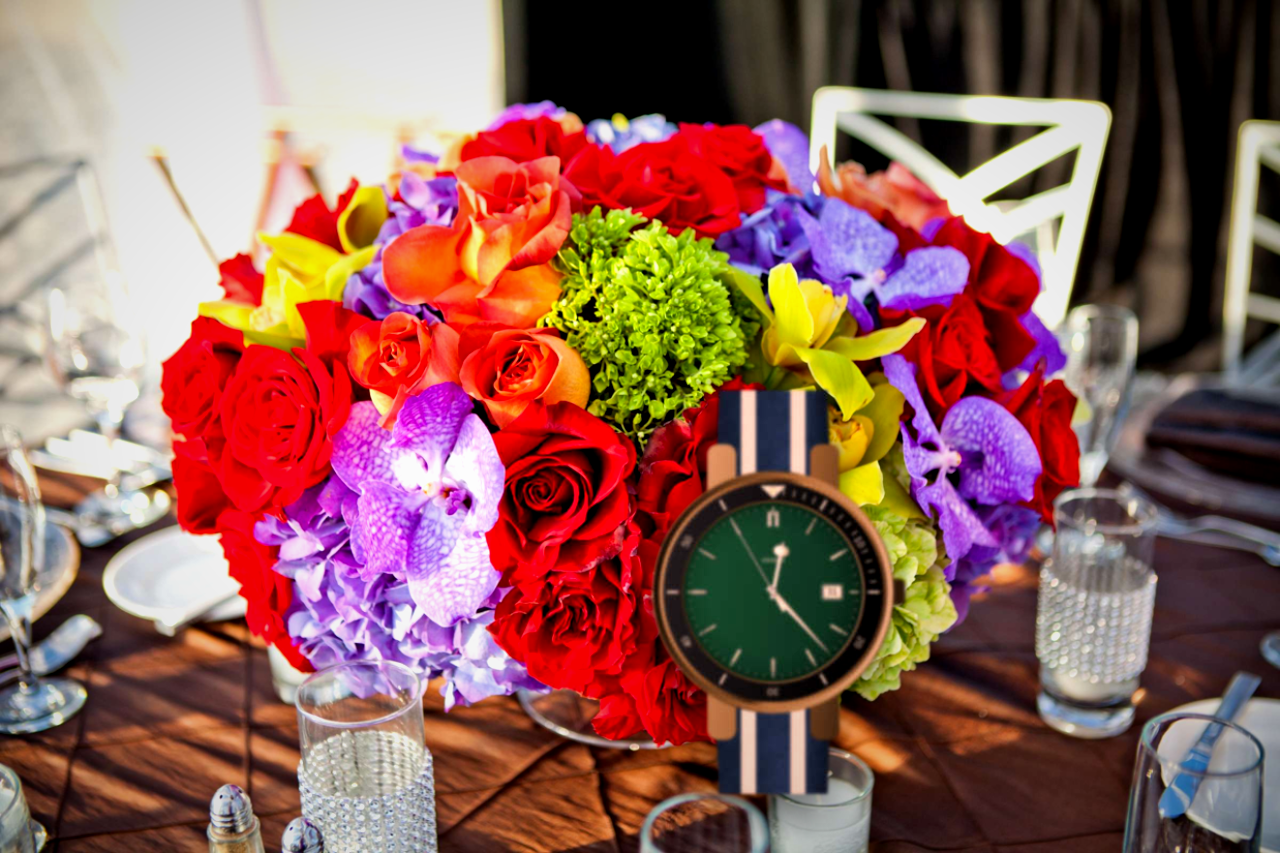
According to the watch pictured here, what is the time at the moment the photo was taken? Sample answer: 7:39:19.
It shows 12:22:55
